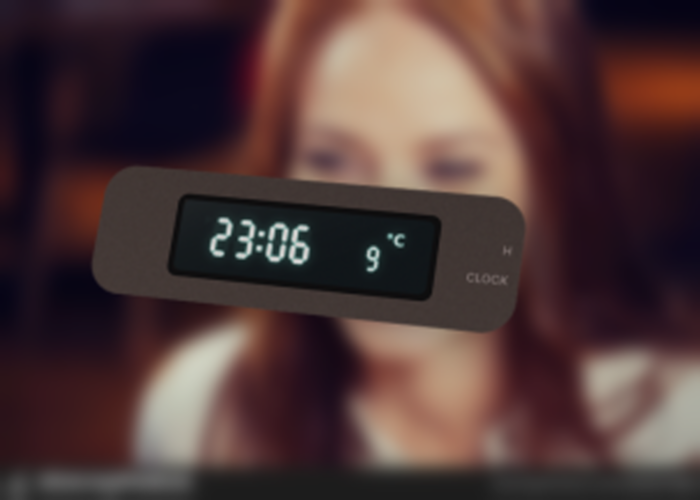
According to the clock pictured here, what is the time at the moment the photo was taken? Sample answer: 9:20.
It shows 23:06
